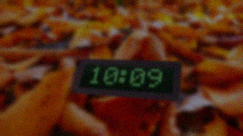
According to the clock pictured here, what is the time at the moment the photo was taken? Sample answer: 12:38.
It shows 10:09
